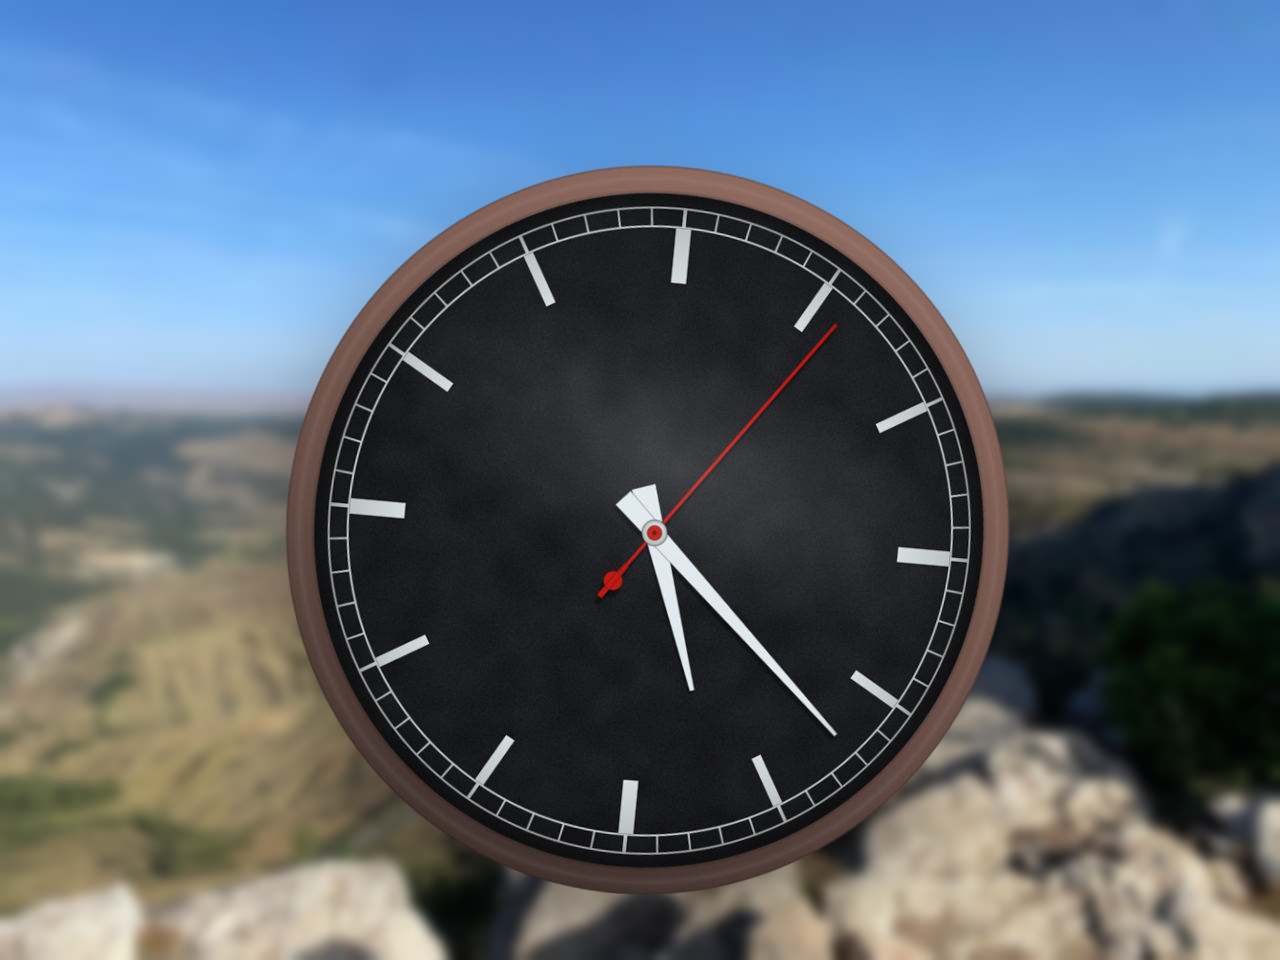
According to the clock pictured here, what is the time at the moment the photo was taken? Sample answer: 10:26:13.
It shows 5:22:06
